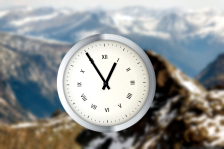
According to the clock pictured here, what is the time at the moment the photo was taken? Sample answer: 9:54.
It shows 12:55
